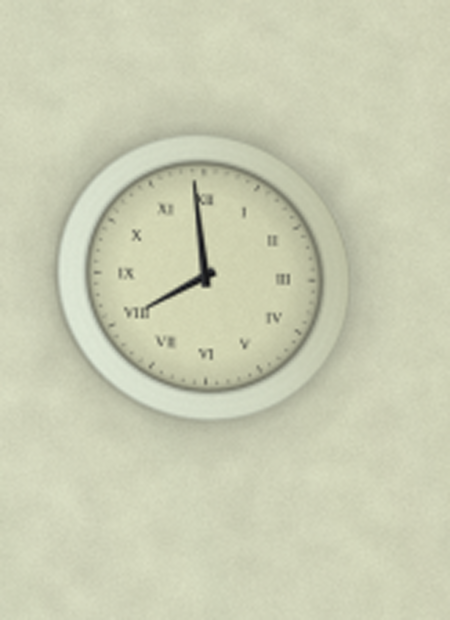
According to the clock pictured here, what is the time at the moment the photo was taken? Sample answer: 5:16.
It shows 7:59
